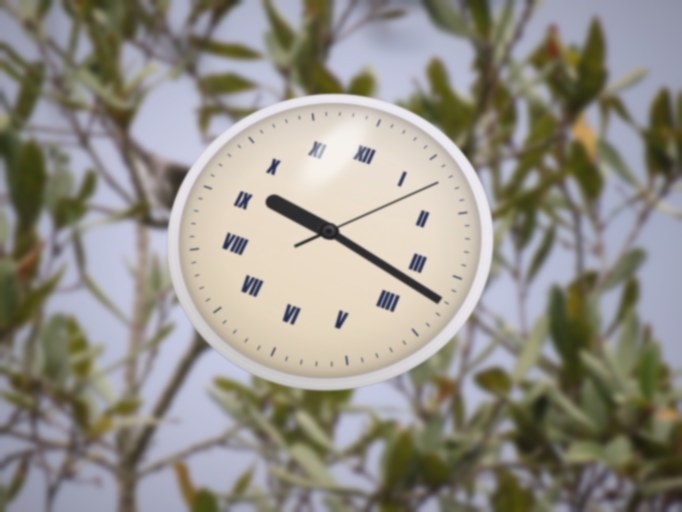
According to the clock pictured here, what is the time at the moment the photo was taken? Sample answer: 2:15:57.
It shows 9:17:07
